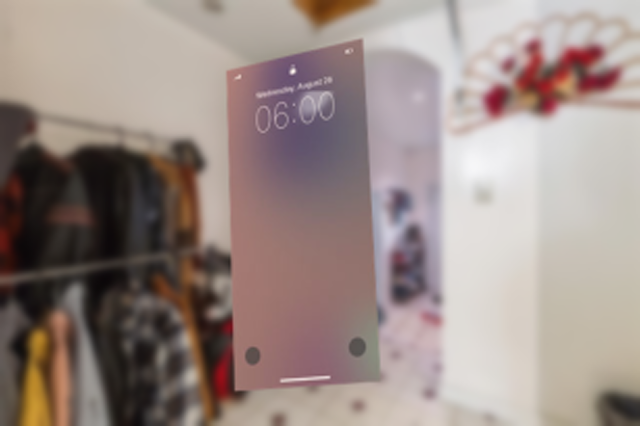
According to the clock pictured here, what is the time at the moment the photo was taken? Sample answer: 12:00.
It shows 6:00
